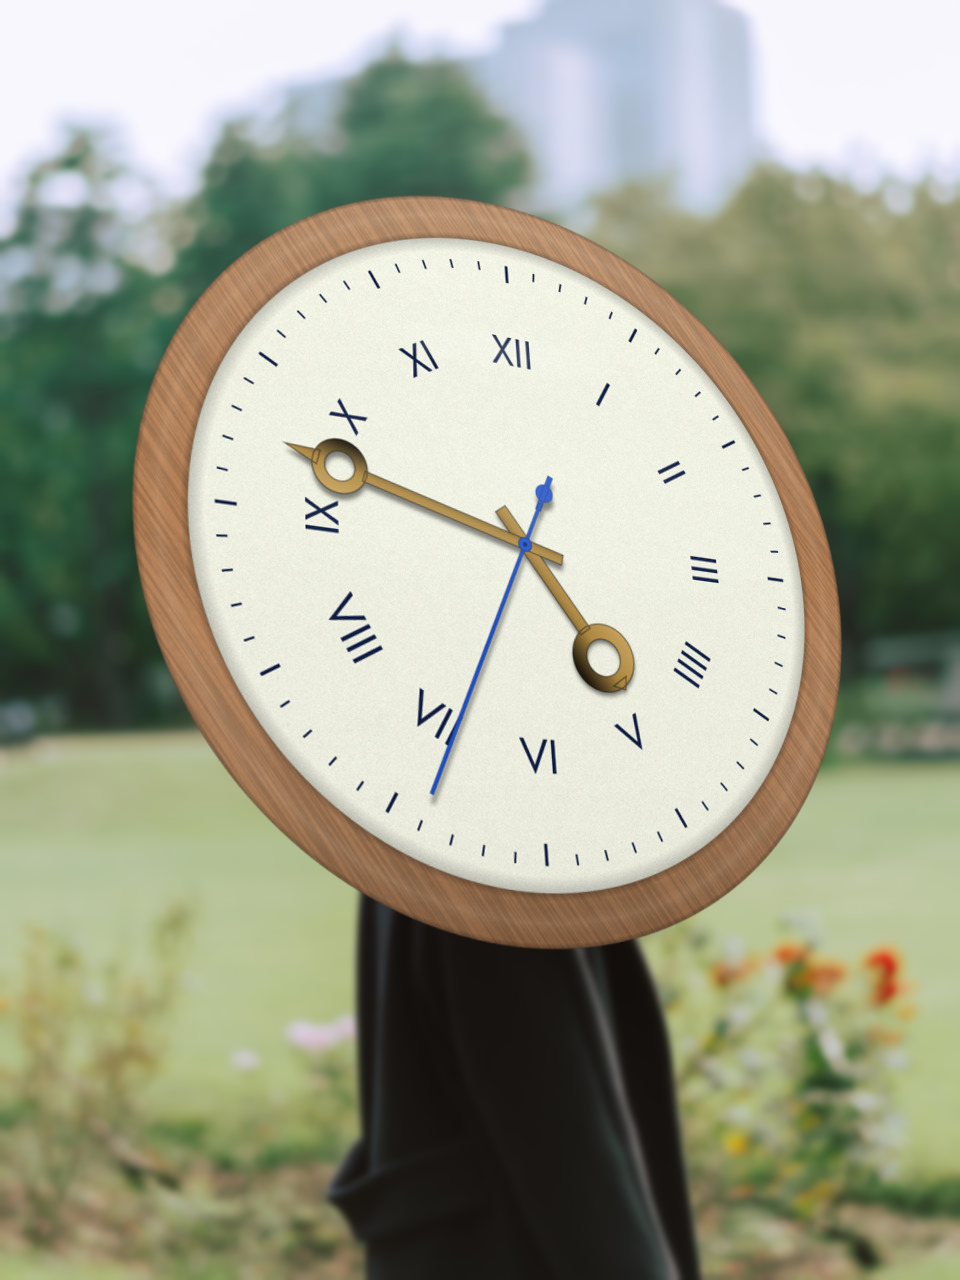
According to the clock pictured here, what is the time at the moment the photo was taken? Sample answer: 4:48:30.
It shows 4:47:34
